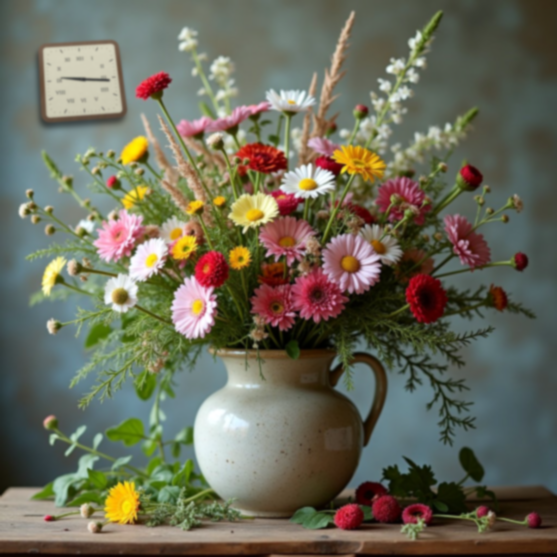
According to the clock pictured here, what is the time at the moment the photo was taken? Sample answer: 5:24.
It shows 9:16
